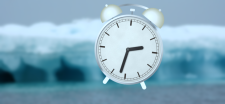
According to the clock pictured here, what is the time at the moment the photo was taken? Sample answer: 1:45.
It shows 2:32
